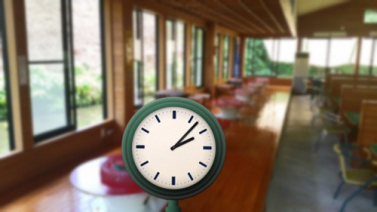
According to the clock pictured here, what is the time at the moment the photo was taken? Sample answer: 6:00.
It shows 2:07
